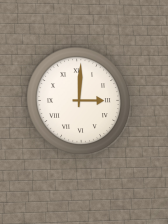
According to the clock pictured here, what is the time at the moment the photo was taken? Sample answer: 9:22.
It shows 3:01
